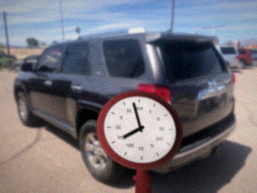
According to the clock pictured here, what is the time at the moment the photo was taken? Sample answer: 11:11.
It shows 7:58
